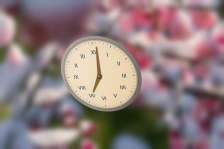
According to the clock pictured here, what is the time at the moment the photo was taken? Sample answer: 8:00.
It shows 7:01
